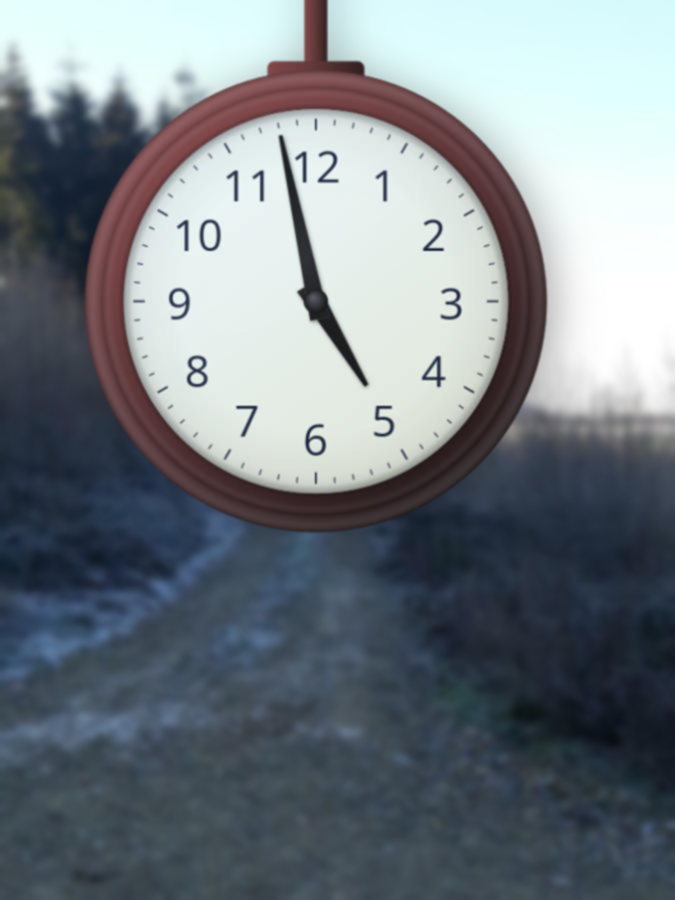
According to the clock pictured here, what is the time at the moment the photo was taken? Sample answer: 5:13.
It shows 4:58
